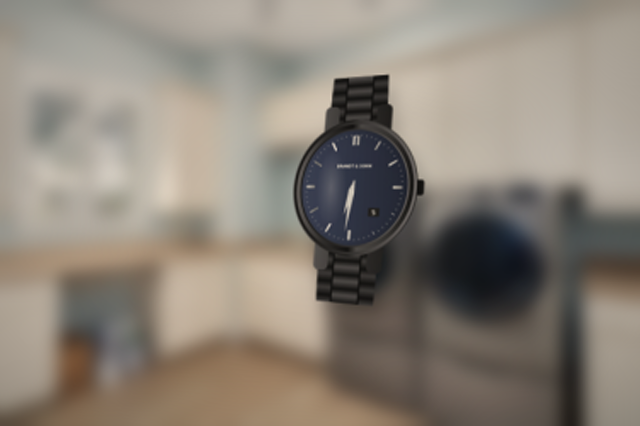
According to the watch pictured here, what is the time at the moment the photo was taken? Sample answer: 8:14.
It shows 6:31
